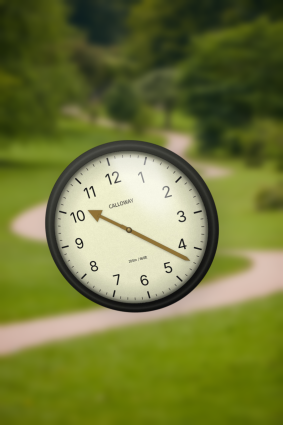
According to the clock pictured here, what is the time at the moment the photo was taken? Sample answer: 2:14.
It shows 10:22
